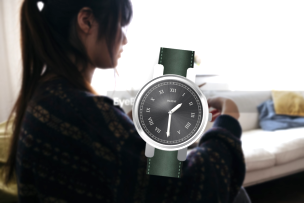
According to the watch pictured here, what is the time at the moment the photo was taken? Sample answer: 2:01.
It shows 1:30
